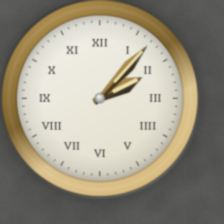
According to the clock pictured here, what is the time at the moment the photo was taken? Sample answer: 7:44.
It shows 2:07
